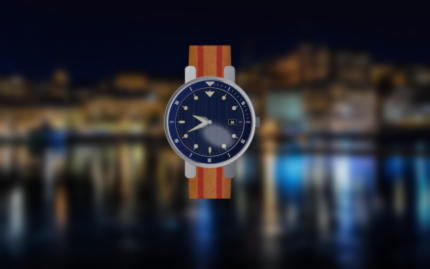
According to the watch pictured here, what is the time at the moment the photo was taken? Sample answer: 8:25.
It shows 9:41
